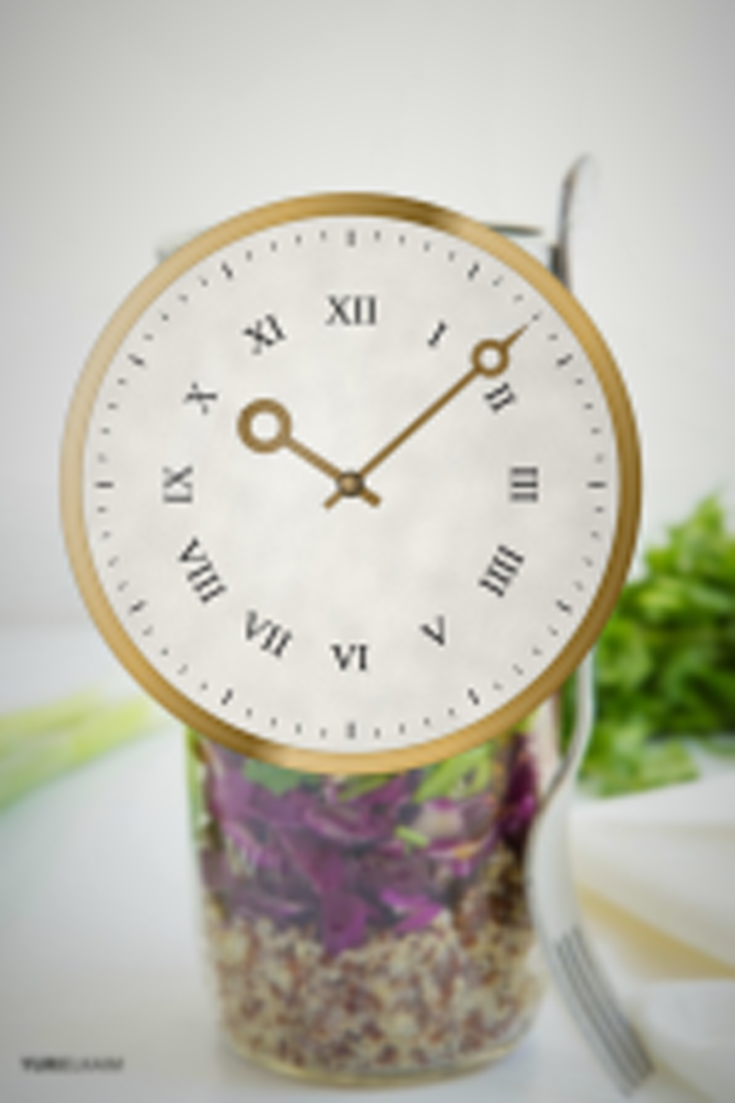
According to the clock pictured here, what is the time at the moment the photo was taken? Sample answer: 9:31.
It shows 10:08
